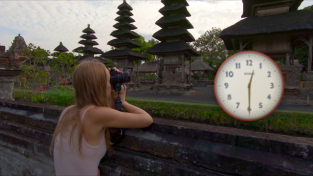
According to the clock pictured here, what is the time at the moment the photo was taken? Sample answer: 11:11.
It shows 12:30
